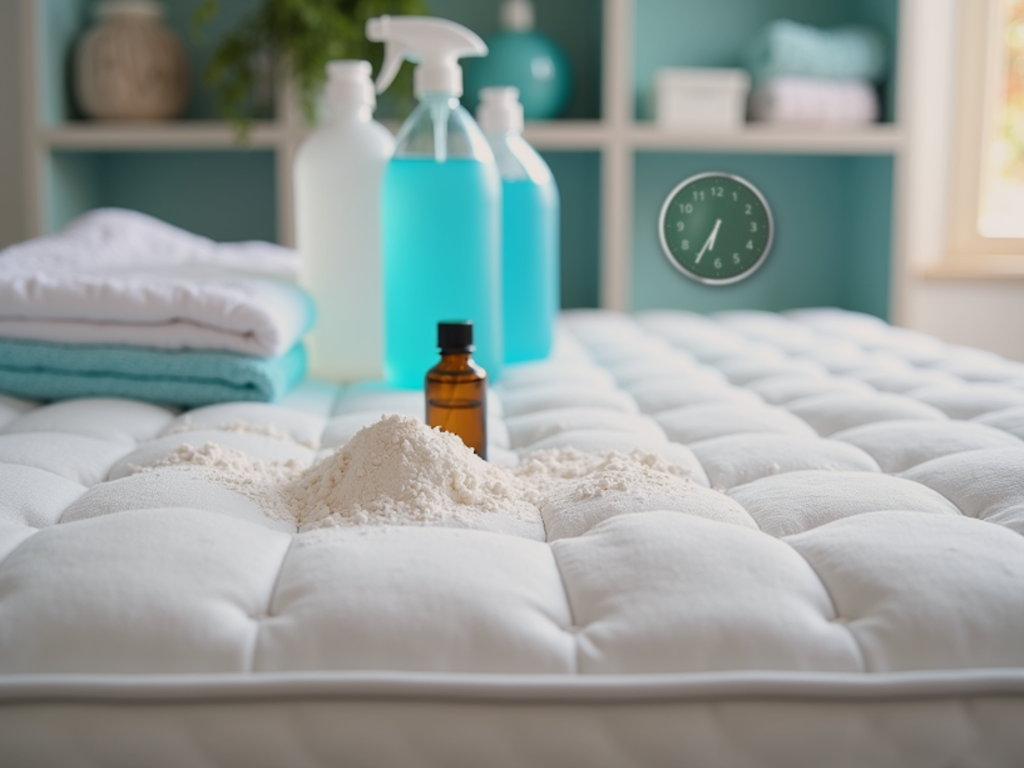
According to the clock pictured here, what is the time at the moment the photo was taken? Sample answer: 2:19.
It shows 6:35
